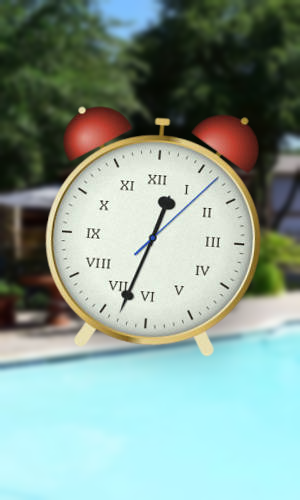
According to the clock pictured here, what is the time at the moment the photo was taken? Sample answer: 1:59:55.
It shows 12:33:07
